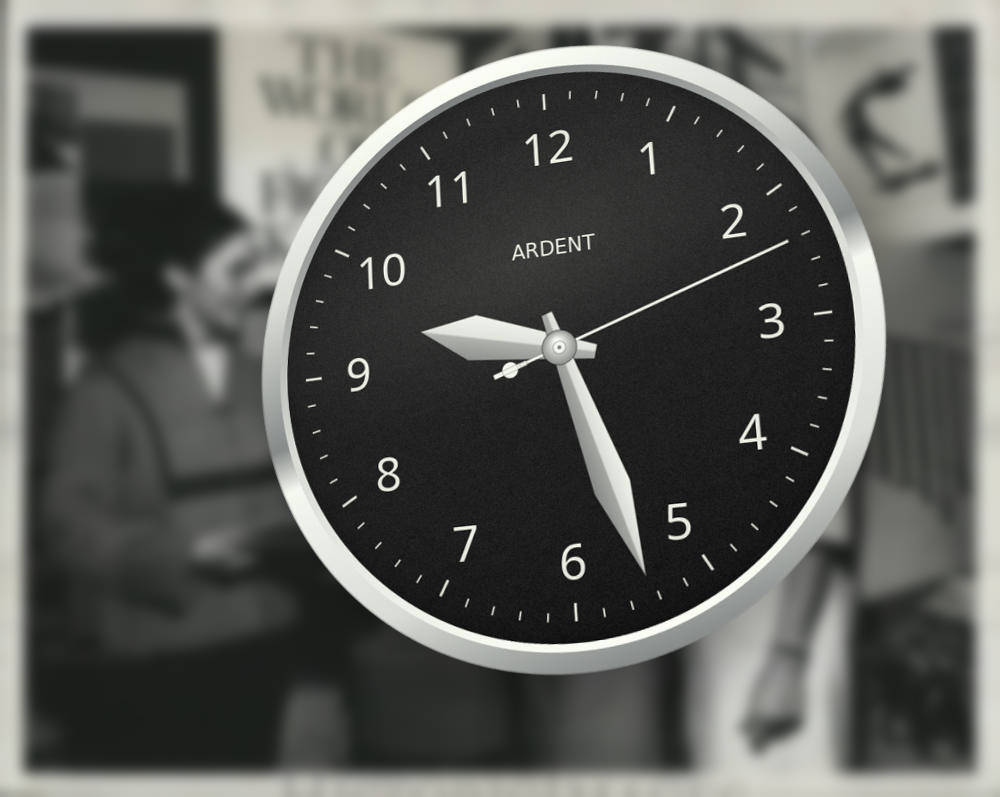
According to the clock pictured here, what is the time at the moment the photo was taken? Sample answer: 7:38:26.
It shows 9:27:12
